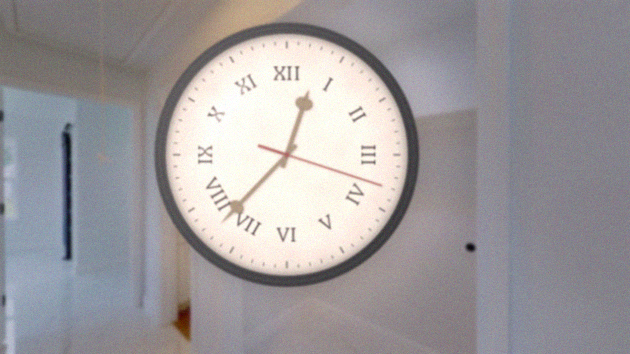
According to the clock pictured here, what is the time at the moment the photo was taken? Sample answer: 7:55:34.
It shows 12:37:18
